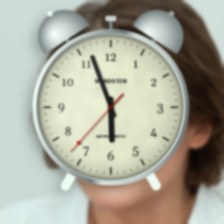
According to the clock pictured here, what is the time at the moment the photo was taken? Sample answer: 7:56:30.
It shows 5:56:37
